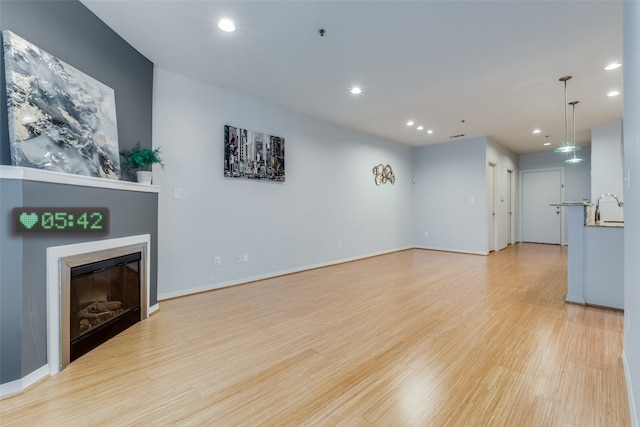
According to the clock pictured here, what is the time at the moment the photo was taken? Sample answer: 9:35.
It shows 5:42
